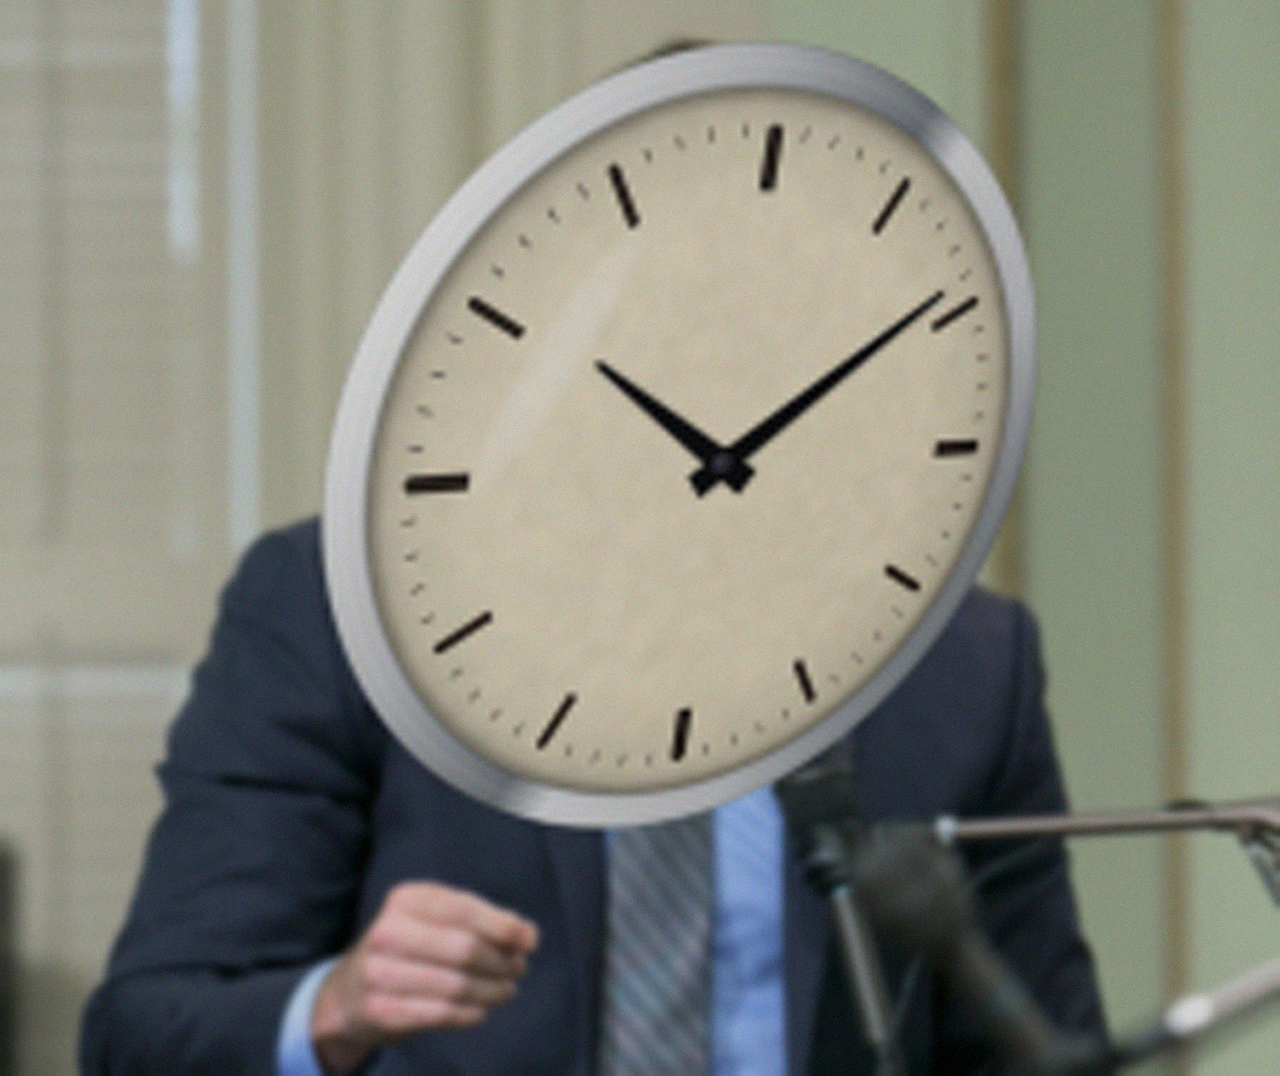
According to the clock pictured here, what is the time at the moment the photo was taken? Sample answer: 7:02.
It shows 10:09
